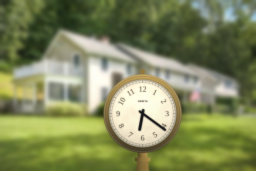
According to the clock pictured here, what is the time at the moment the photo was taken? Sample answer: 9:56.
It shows 6:21
